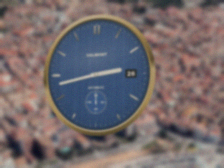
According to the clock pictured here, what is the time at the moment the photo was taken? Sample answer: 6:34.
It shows 2:43
